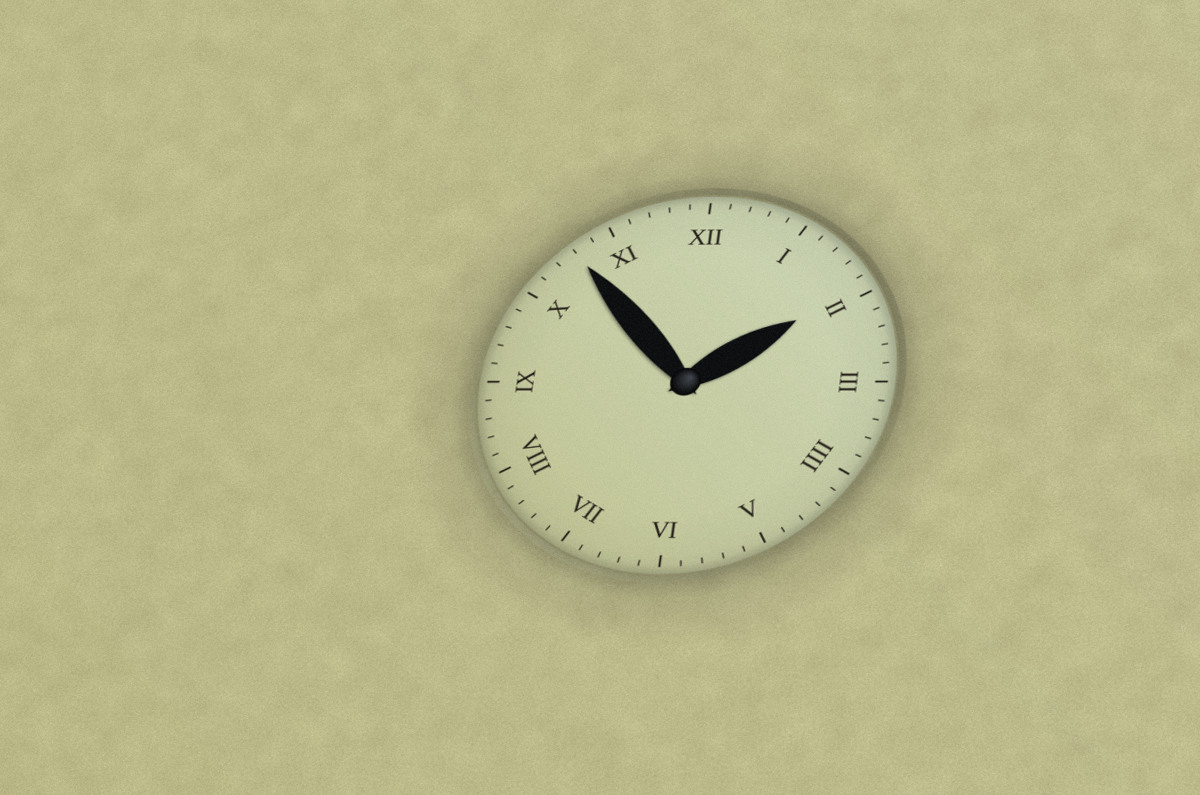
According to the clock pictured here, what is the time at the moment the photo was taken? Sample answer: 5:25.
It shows 1:53
